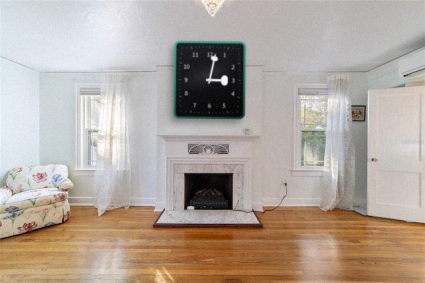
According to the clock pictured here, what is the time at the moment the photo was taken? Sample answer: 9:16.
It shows 3:02
